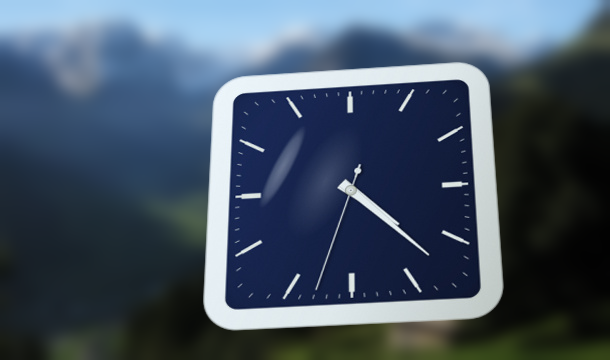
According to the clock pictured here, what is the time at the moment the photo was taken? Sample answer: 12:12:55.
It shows 4:22:33
